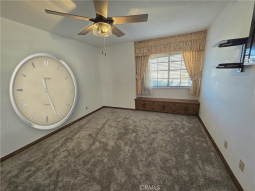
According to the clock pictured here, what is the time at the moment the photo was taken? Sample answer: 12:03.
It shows 11:26
